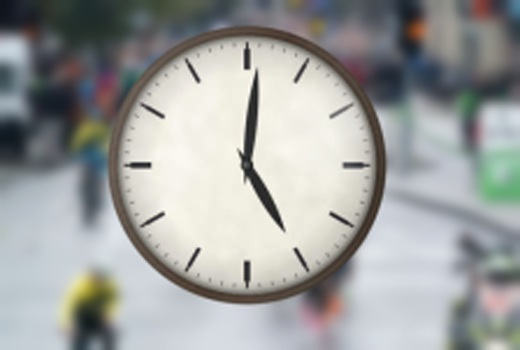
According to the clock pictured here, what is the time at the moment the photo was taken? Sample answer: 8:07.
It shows 5:01
